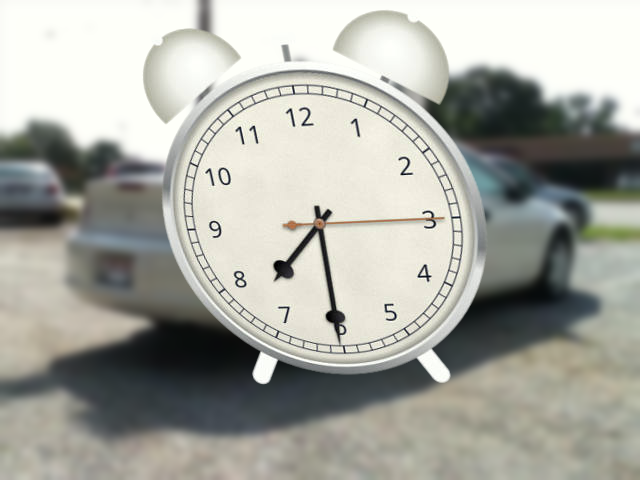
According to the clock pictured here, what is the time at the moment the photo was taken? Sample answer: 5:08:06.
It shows 7:30:15
